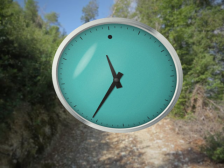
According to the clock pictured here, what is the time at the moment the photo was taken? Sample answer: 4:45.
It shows 11:36
